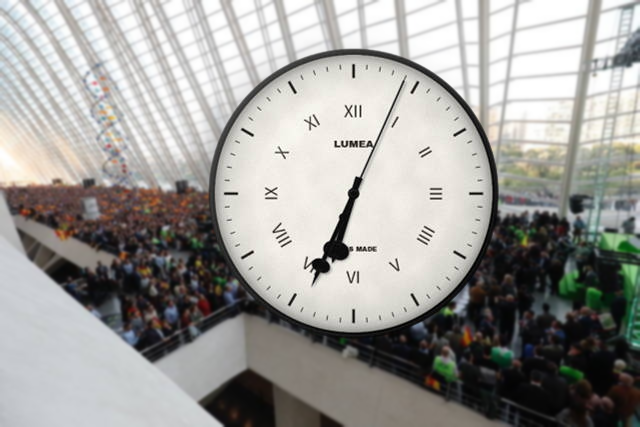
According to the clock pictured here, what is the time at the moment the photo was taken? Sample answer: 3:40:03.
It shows 6:34:04
